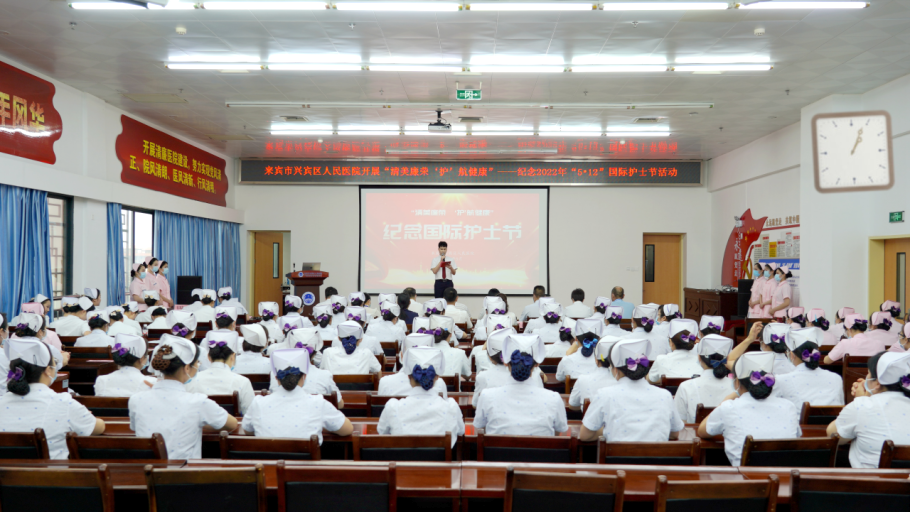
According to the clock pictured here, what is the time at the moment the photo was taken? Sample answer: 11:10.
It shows 1:04
